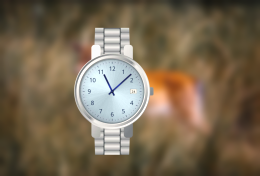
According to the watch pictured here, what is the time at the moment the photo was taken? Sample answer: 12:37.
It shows 11:08
